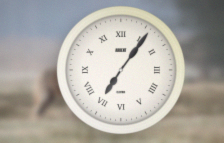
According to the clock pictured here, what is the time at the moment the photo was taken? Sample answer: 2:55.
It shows 7:06
